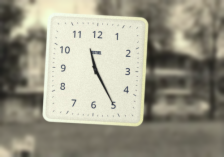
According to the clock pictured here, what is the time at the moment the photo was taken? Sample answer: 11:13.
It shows 11:25
